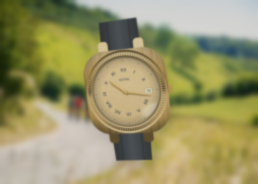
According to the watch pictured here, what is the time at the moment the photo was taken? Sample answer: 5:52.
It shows 10:17
